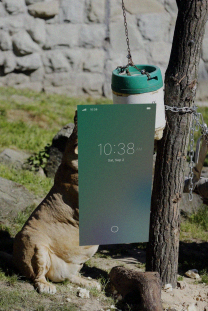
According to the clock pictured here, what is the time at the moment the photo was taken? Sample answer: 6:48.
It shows 10:38
